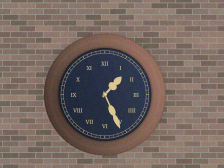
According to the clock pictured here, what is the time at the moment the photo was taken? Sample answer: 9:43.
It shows 1:26
